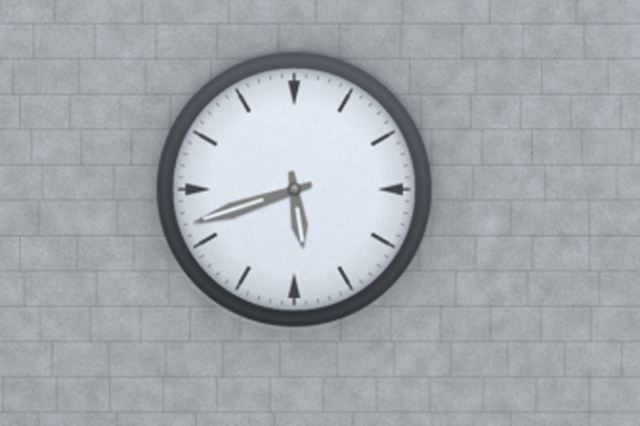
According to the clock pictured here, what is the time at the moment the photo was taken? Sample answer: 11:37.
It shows 5:42
